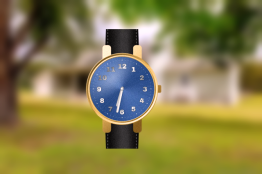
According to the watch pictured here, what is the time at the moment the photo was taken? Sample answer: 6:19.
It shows 6:32
